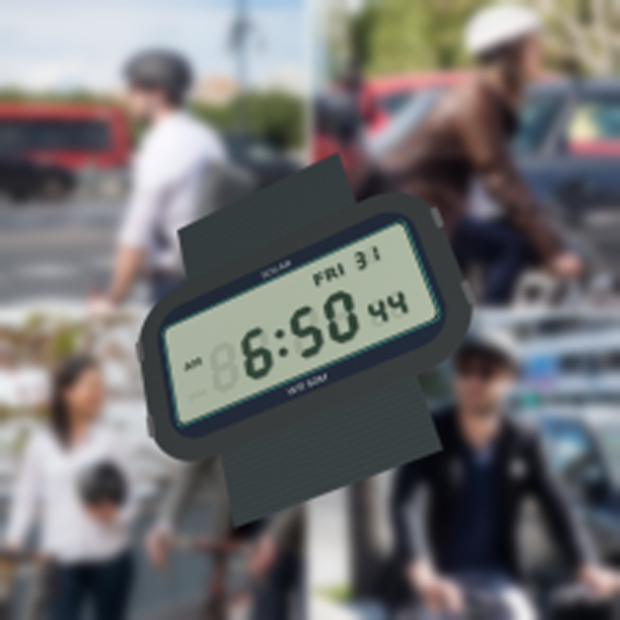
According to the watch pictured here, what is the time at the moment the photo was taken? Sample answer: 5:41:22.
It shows 6:50:44
